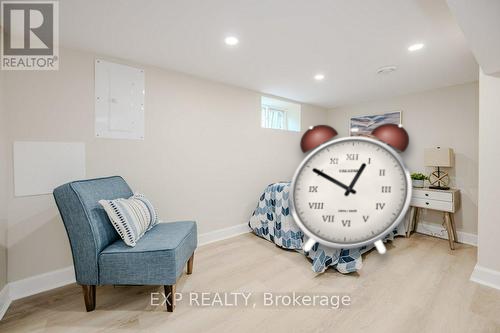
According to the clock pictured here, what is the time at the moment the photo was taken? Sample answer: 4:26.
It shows 12:50
